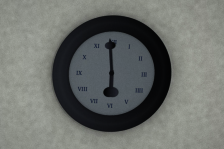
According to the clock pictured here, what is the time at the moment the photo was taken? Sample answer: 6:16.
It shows 5:59
